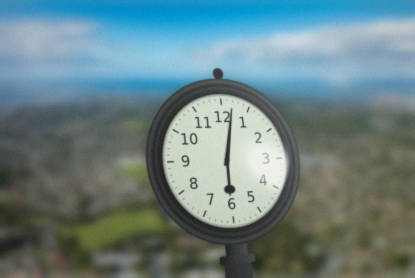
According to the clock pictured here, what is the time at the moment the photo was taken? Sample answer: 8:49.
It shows 6:02
